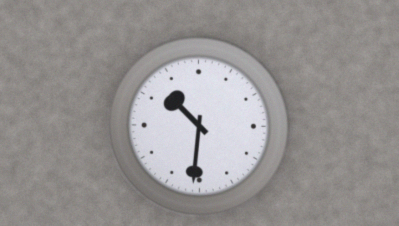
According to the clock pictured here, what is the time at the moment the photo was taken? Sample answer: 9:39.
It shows 10:31
